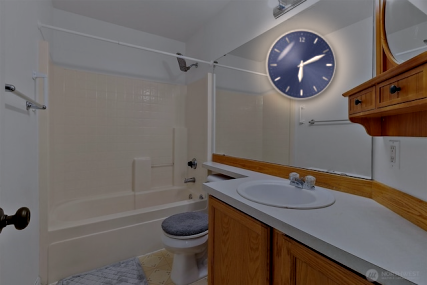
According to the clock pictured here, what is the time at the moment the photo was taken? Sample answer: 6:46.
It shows 6:11
